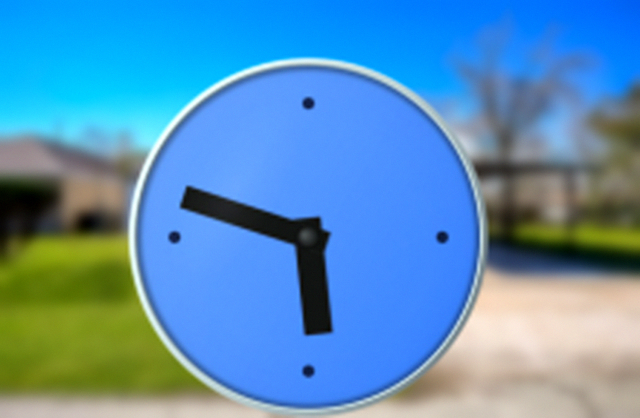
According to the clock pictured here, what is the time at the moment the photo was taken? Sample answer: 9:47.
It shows 5:48
